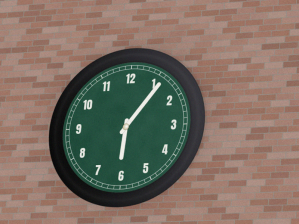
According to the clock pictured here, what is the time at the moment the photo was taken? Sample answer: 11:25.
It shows 6:06
